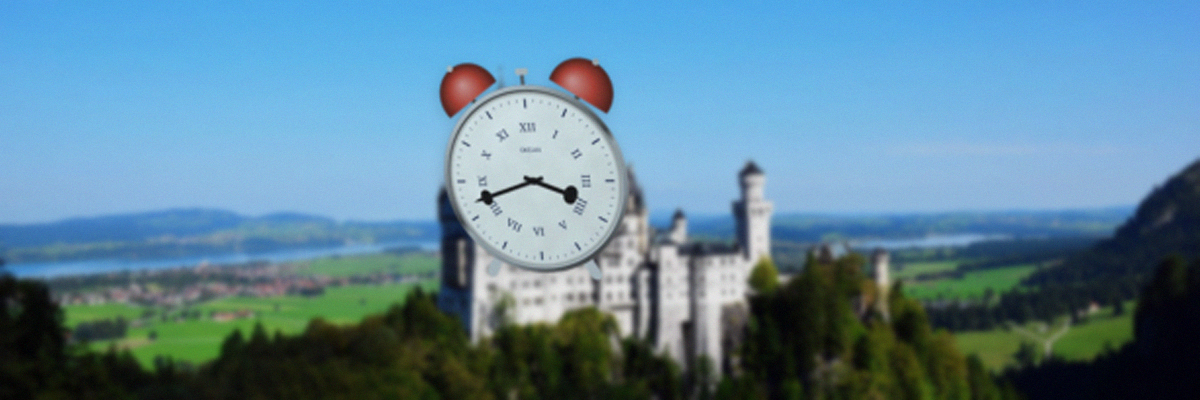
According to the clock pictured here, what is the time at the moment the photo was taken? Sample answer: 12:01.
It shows 3:42
